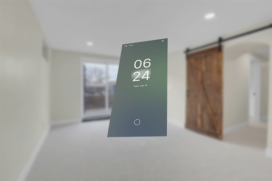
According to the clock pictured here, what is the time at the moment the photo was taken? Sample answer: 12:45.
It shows 6:24
